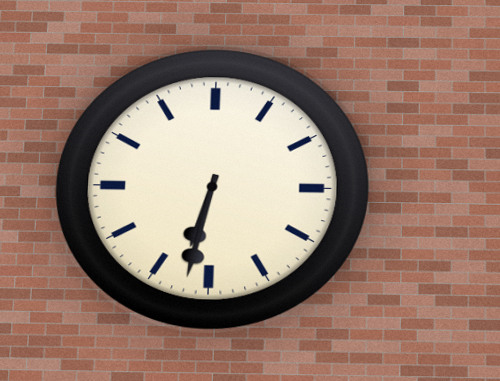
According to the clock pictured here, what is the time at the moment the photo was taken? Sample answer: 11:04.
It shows 6:32
